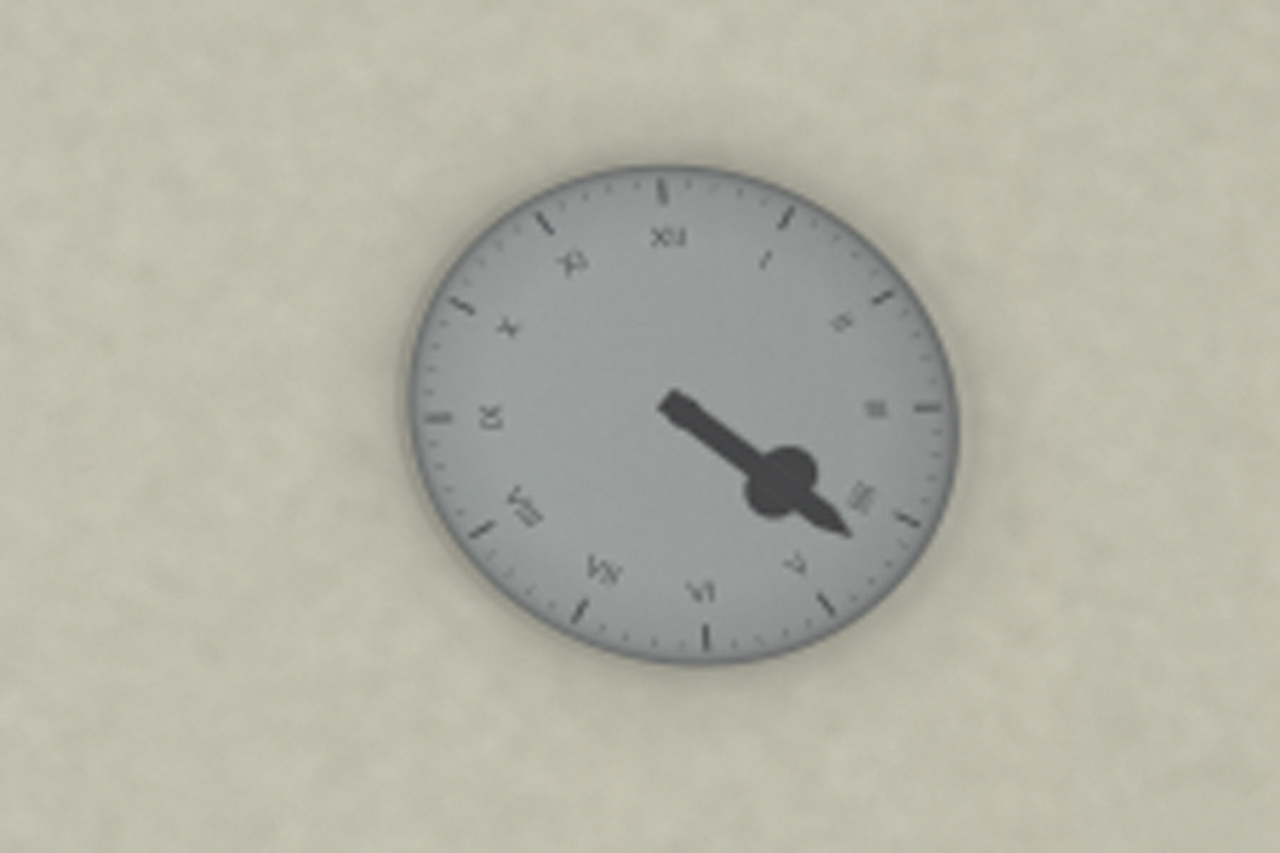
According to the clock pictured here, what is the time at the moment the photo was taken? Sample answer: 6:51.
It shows 4:22
